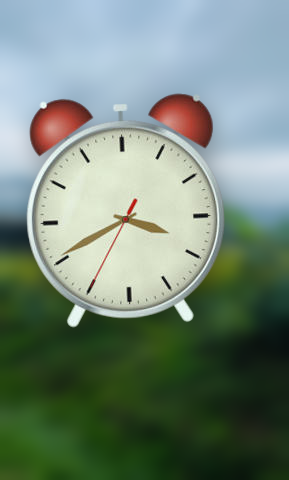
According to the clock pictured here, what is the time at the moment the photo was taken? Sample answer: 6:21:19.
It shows 3:40:35
